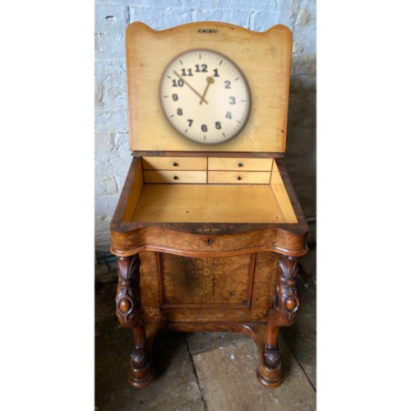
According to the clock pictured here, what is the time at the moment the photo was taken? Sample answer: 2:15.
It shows 12:52
